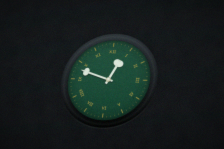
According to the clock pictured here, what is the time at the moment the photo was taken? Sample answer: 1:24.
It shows 12:48
